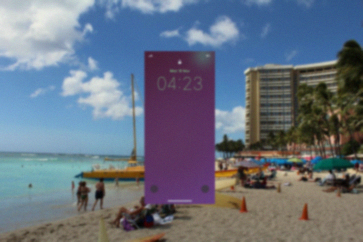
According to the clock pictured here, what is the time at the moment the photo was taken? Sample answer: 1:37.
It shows 4:23
